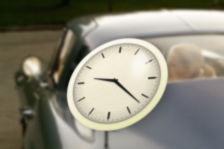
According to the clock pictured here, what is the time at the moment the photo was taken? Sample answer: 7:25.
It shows 9:22
